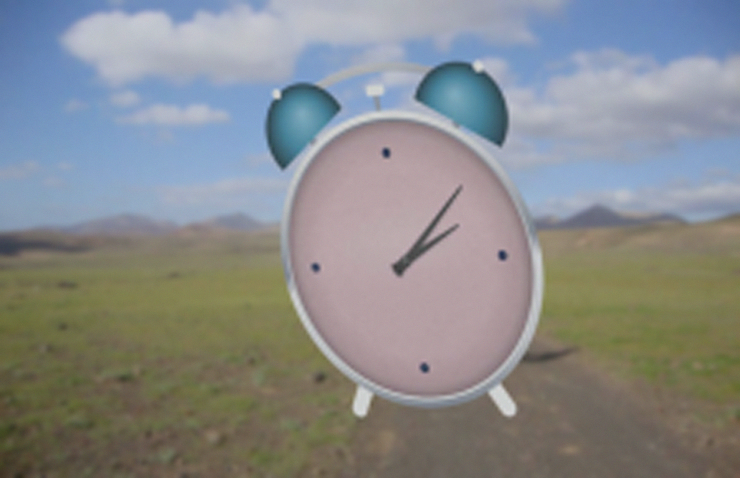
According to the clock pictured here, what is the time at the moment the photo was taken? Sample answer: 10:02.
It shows 2:08
